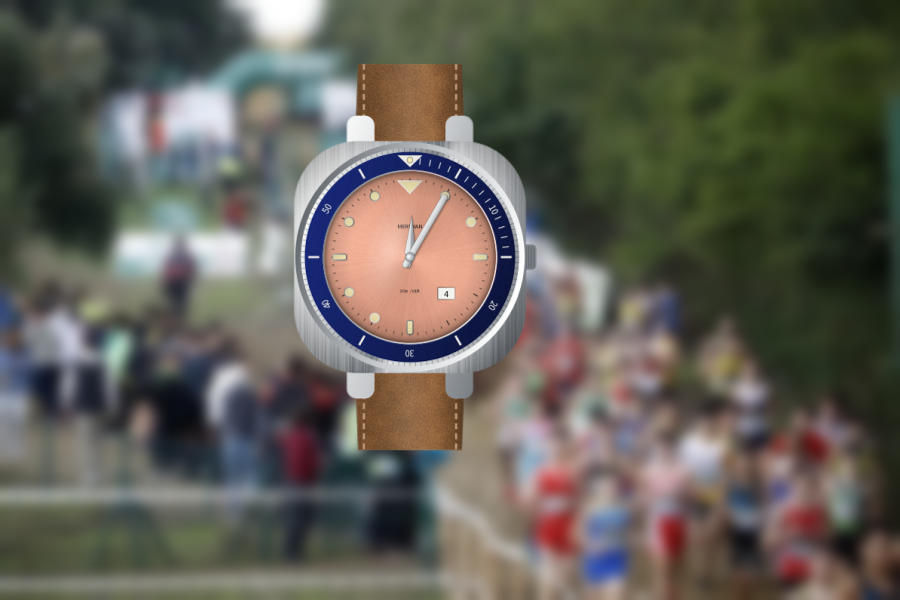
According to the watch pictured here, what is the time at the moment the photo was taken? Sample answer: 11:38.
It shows 12:05
